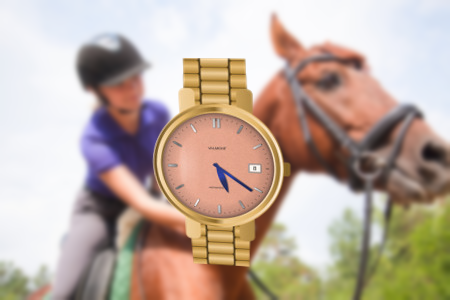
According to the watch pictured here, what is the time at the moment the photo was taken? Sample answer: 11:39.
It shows 5:21
